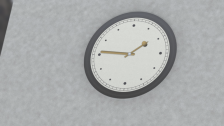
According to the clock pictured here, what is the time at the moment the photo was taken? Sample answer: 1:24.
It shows 1:46
